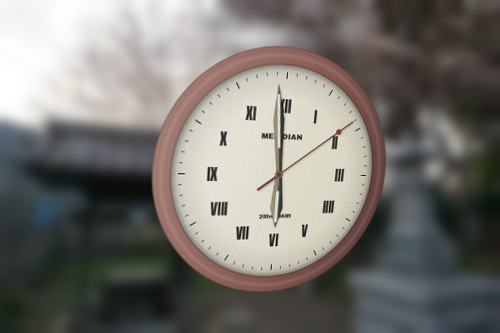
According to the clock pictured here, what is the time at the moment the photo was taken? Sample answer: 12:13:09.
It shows 5:59:09
